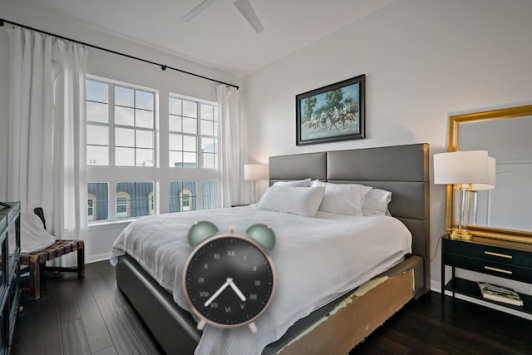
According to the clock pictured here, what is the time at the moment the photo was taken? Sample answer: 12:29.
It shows 4:37
